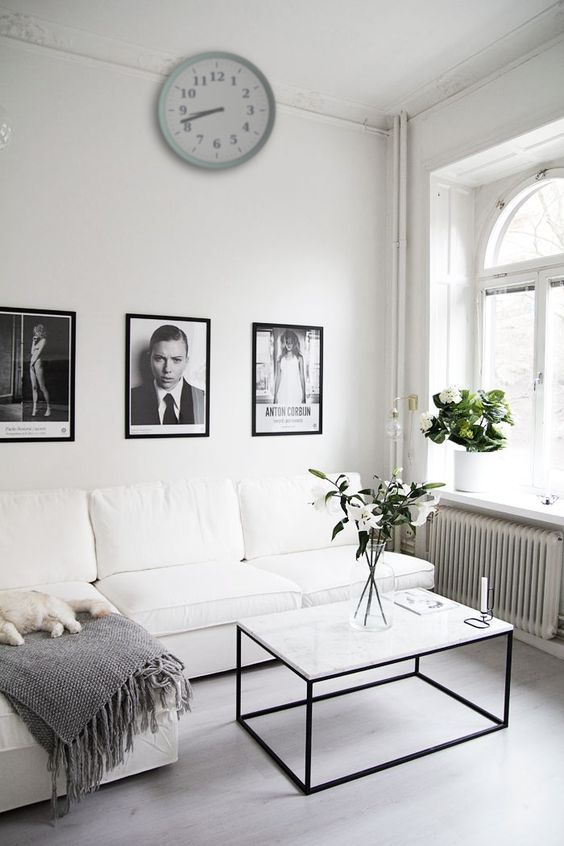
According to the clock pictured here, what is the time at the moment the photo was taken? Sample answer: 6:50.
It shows 8:42
